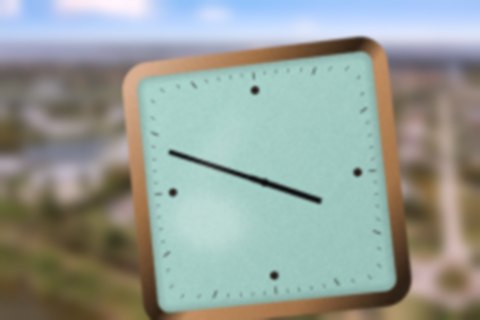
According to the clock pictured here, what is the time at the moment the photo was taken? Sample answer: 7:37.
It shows 3:49
